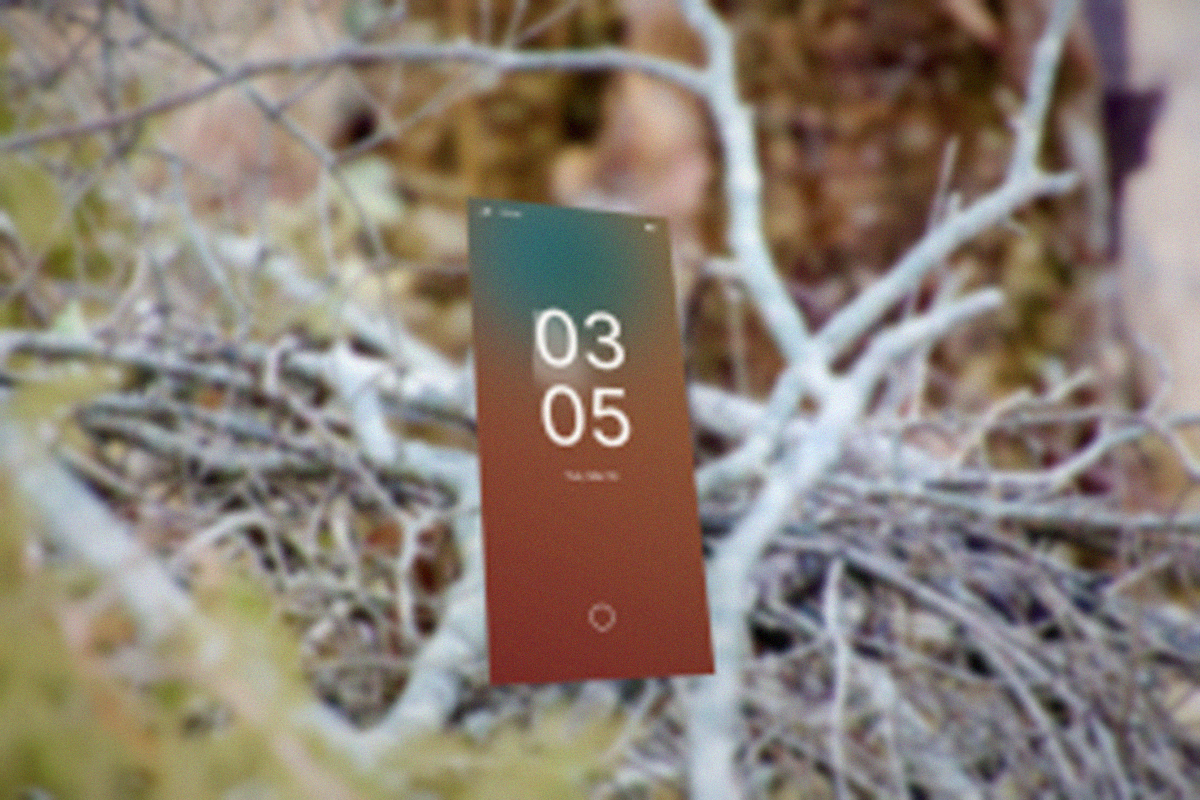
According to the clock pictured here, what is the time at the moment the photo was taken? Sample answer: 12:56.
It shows 3:05
